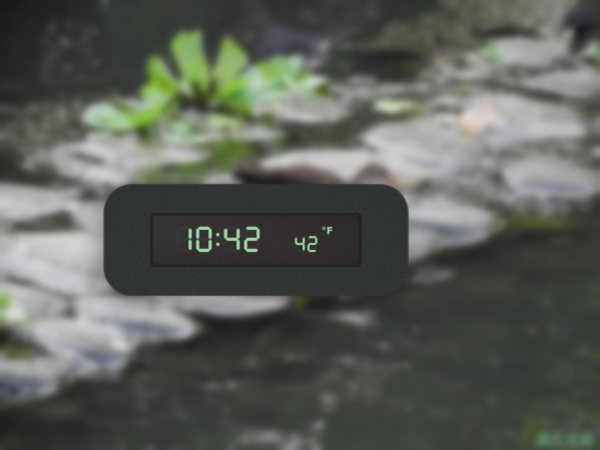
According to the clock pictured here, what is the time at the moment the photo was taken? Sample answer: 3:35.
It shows 10:42
